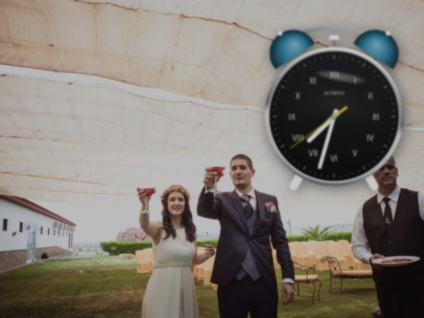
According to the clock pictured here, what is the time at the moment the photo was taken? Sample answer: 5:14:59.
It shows 7:32:39
